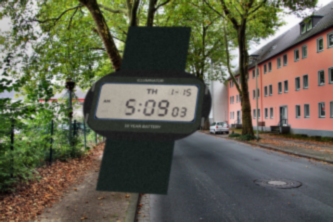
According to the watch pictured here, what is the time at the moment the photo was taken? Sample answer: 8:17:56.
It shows 5:09:03
